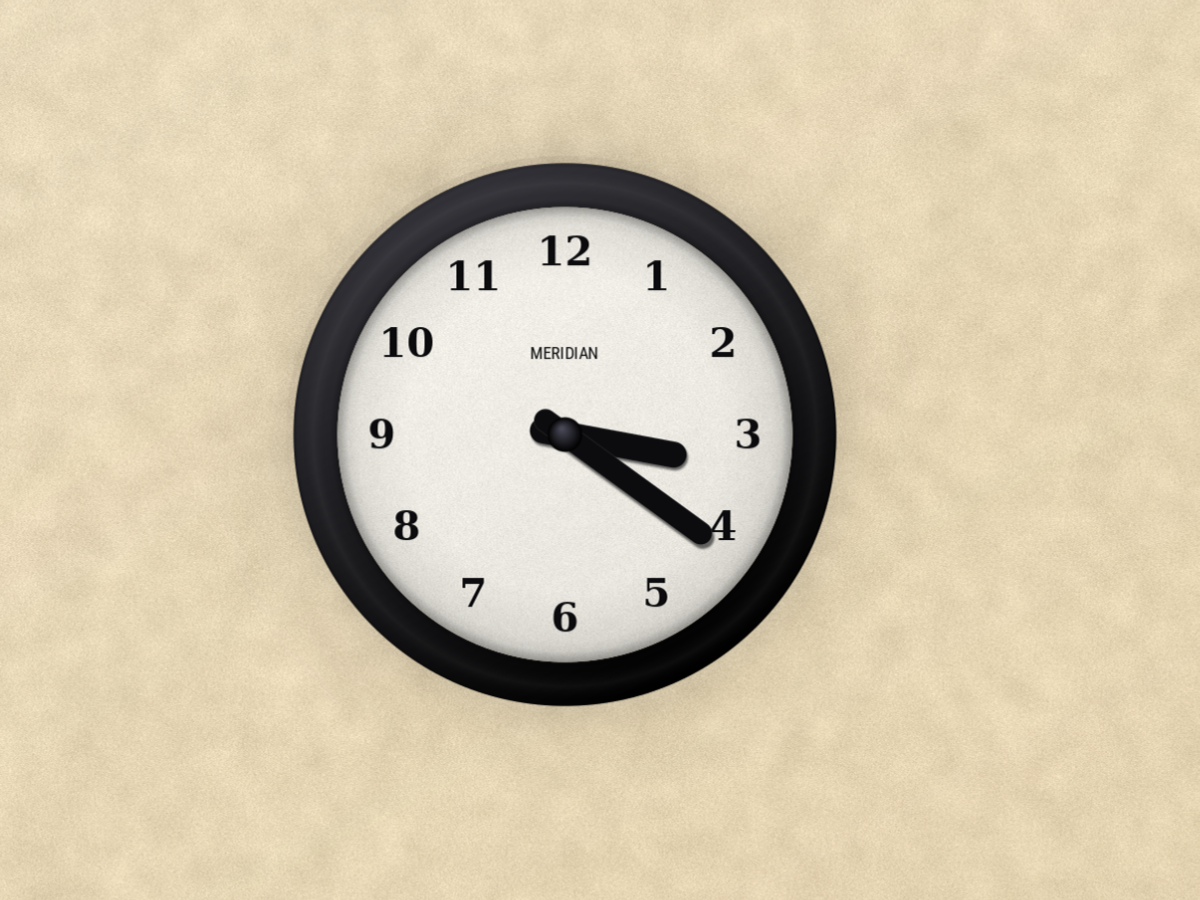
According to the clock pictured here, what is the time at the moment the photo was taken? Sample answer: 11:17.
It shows 3:21
